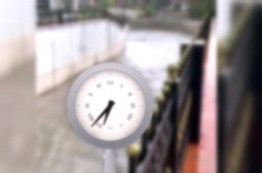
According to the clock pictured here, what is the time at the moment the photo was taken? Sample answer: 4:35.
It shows 6:37
